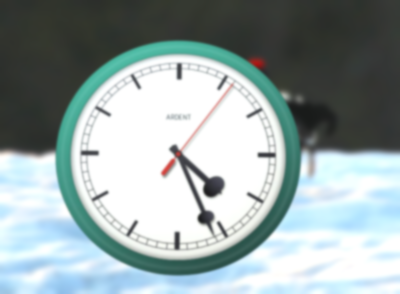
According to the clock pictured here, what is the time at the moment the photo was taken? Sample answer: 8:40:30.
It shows 4:26:06
